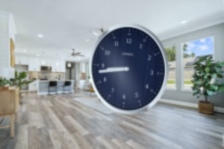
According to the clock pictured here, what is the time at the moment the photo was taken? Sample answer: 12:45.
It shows 8:43
